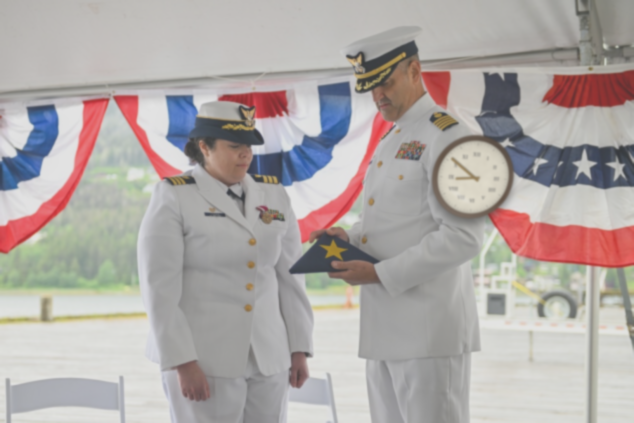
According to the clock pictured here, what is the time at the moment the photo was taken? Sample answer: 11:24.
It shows 8:51
